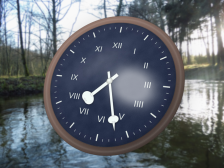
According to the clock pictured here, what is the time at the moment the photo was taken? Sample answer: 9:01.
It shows 7:27
